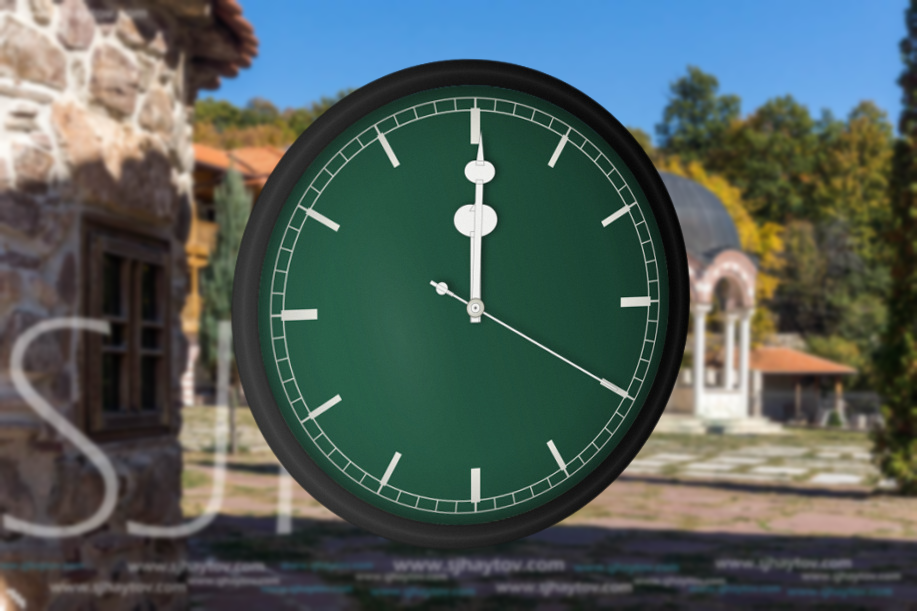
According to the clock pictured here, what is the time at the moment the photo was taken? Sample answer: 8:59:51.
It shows 12:00:20
